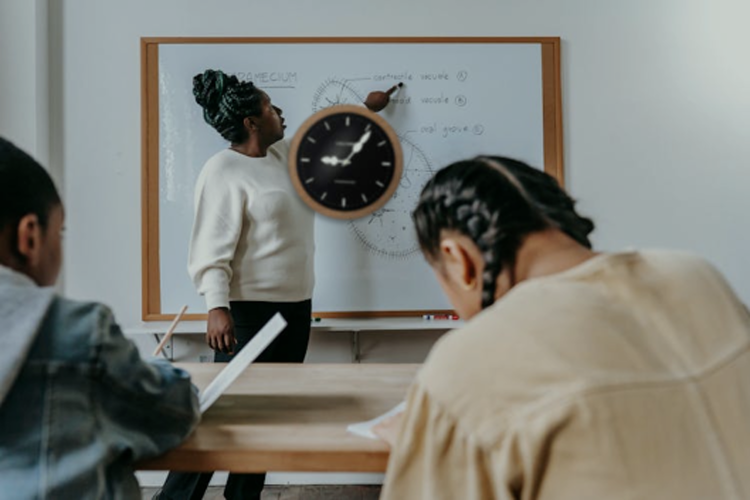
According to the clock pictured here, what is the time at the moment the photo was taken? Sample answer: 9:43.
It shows 9:06
